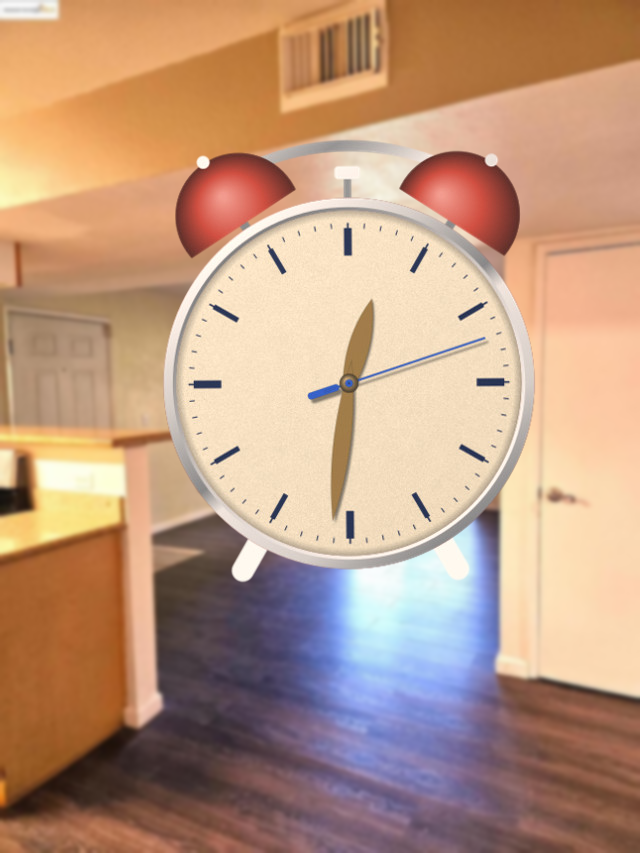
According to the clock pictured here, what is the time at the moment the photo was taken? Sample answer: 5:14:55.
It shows 12:31:12
